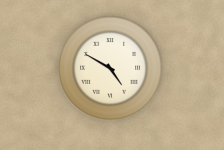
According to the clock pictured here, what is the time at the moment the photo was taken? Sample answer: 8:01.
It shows 4:50
